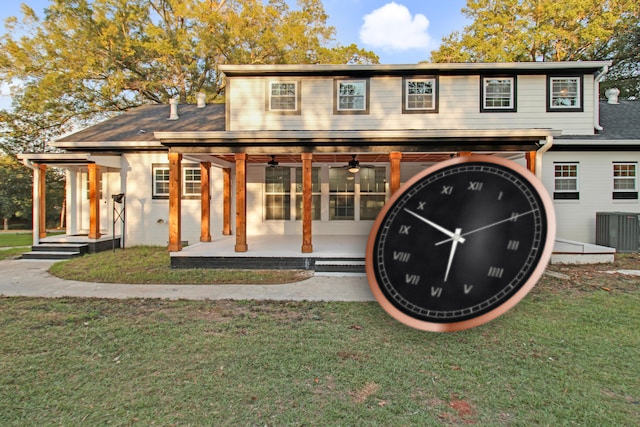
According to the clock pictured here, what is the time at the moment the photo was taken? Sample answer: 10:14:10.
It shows 5:48:10
